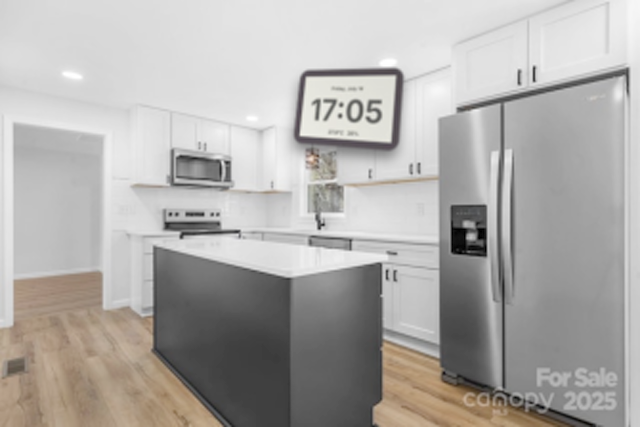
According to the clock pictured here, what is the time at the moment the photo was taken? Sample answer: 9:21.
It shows 17:05
